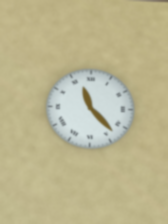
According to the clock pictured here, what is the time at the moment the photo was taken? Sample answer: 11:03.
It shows 11:23
